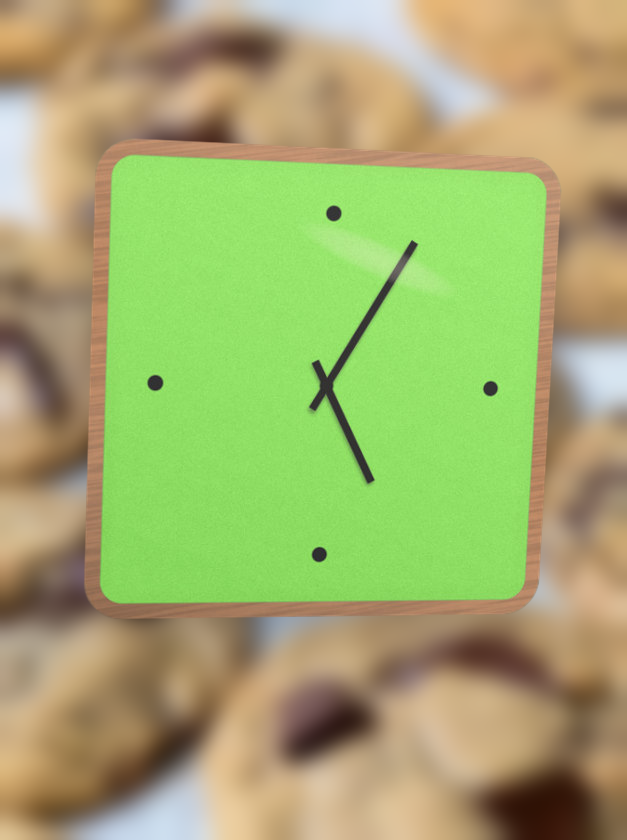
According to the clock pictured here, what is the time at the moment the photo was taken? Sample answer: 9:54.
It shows 5:05
